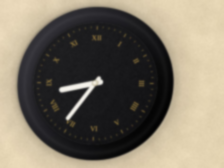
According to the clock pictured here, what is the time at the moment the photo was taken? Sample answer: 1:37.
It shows 8:36
